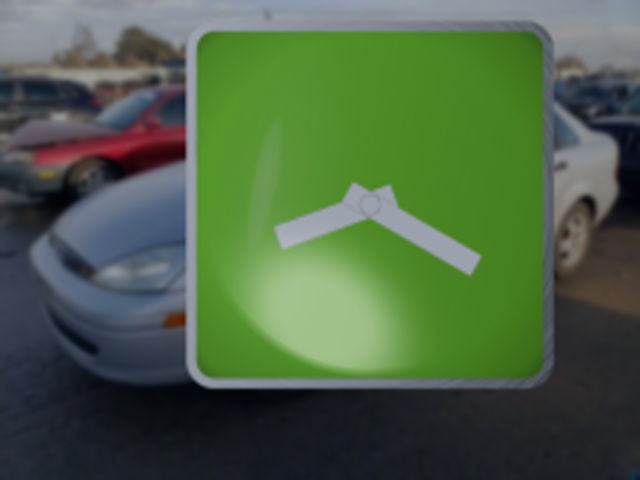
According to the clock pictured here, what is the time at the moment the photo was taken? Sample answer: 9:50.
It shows 8:20
